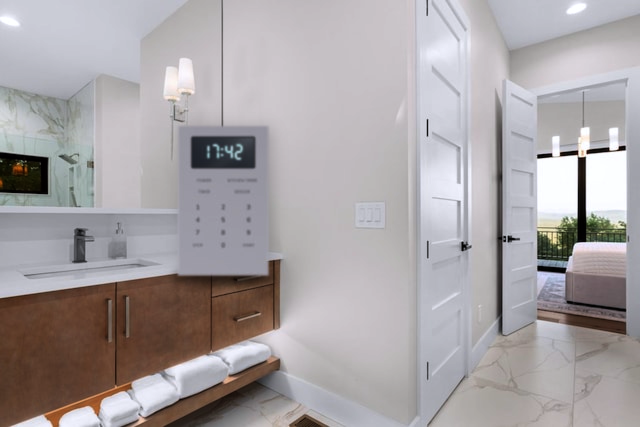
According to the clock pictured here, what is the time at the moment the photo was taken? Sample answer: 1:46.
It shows 17:42
